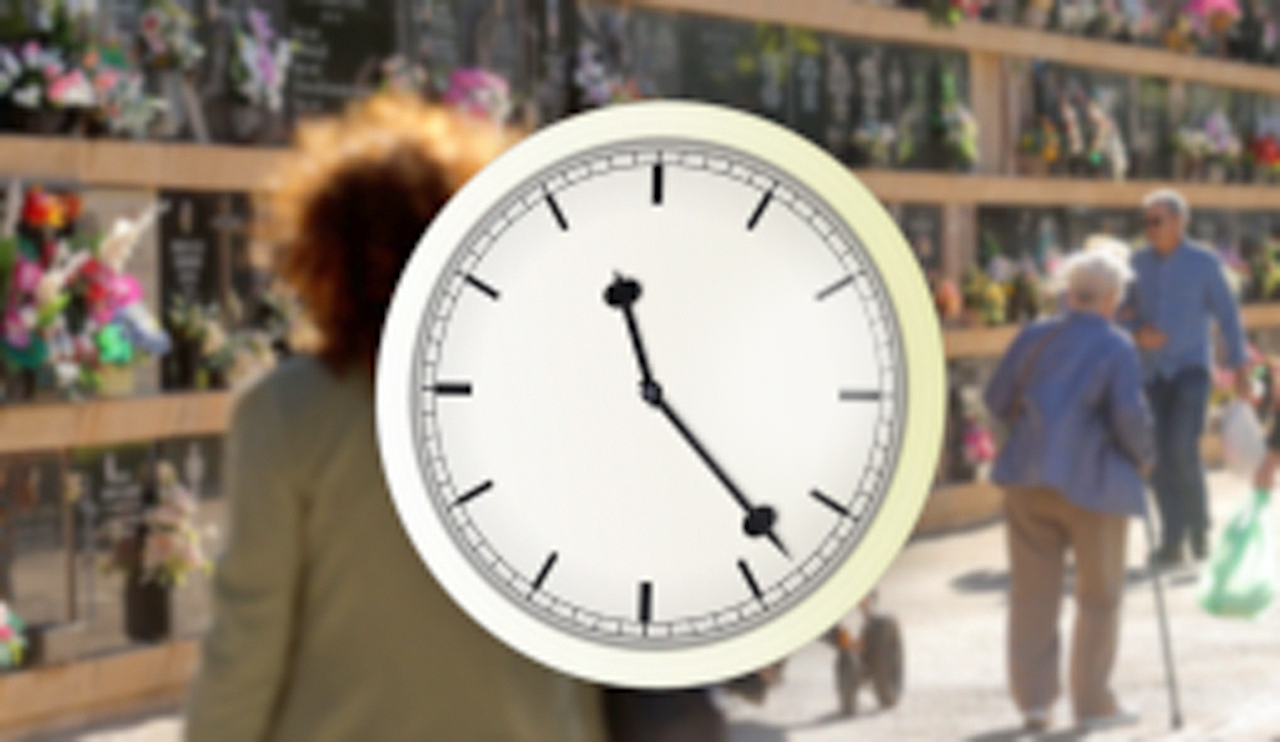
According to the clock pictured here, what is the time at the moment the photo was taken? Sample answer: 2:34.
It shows 11:23
